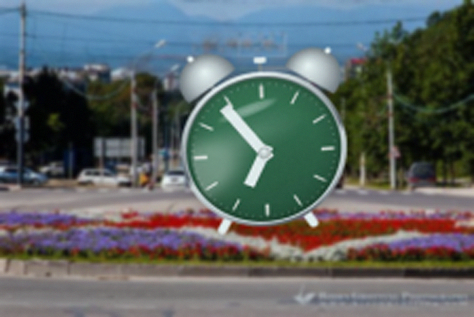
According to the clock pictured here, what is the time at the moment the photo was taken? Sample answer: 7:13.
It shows 6:54
